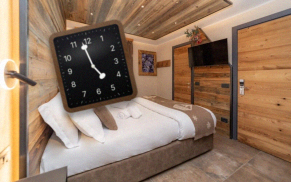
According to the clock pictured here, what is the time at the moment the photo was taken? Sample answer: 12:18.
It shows 4:58
